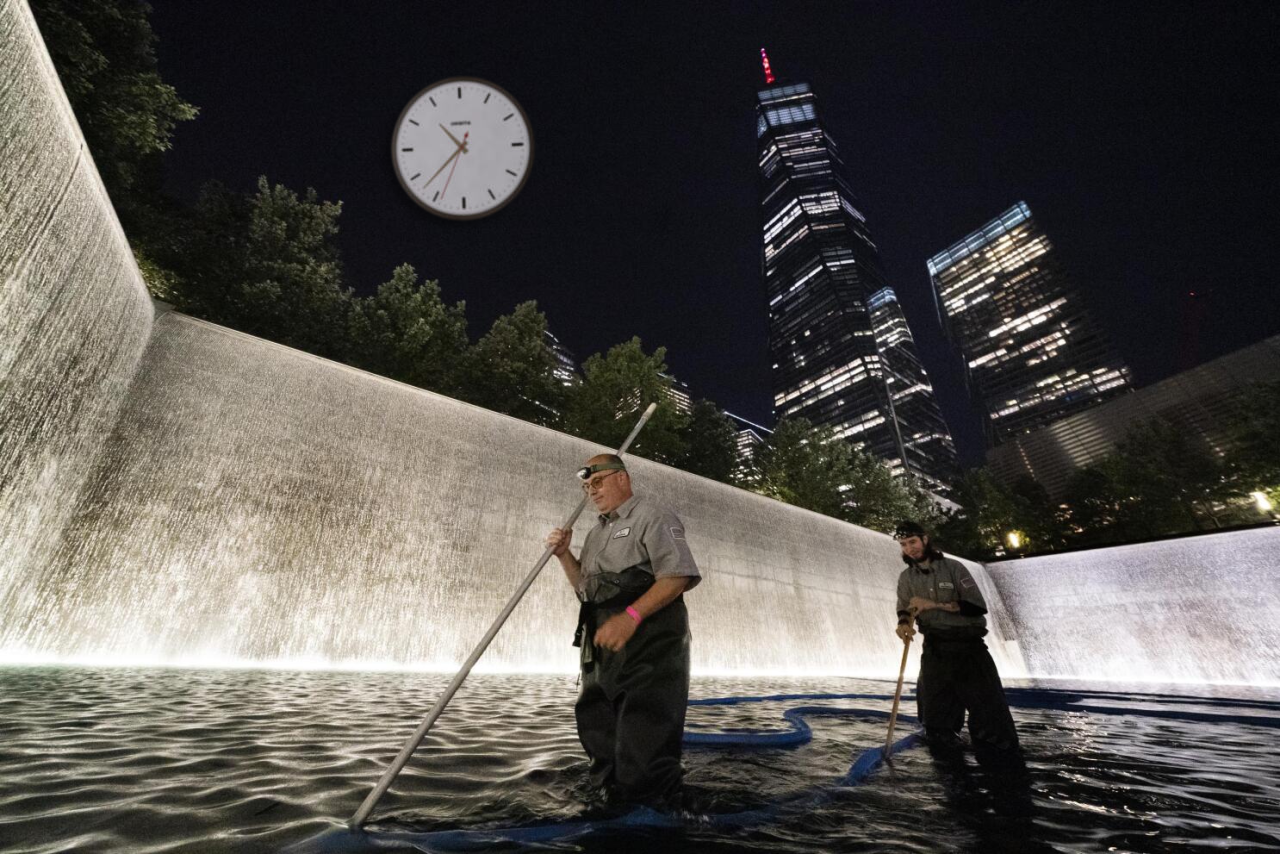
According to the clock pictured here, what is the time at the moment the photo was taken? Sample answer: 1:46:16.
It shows 10:37:34
